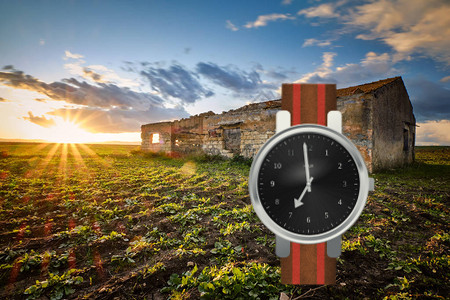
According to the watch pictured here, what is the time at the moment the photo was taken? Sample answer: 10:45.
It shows 6:59
